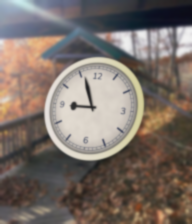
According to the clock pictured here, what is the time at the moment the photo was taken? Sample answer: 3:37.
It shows 8:56
